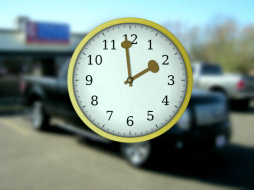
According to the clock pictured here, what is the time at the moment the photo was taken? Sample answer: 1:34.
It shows 1:59
